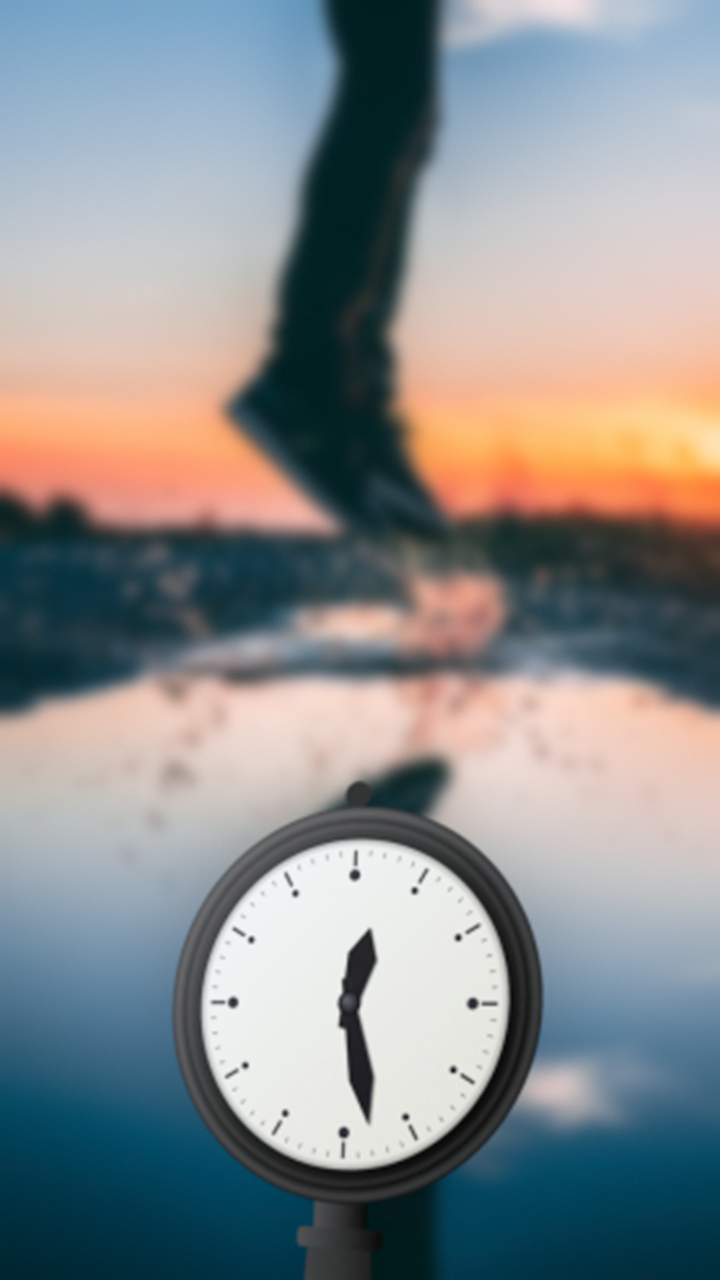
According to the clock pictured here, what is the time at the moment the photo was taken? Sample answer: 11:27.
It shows 12:28
